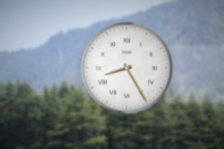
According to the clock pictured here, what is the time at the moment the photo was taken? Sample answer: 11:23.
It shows 8:25
